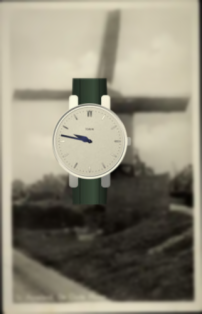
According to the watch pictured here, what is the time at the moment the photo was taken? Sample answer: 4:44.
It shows 9:47
